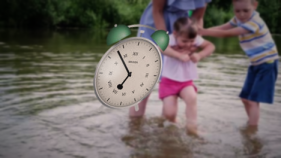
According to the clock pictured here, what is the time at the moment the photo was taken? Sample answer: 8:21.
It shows 6:53
